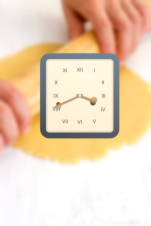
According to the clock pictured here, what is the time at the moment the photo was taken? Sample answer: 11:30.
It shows 3:41
